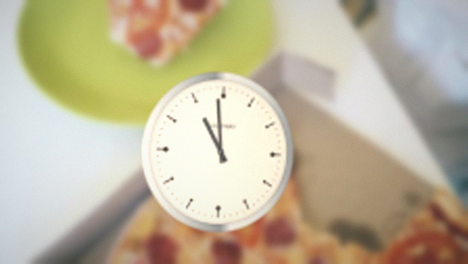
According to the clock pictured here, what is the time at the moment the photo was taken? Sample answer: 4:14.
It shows 10:59
